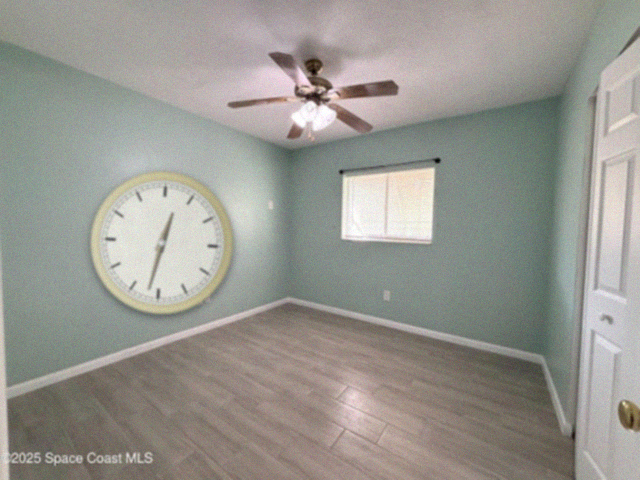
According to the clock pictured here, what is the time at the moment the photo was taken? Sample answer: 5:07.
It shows 12:32
